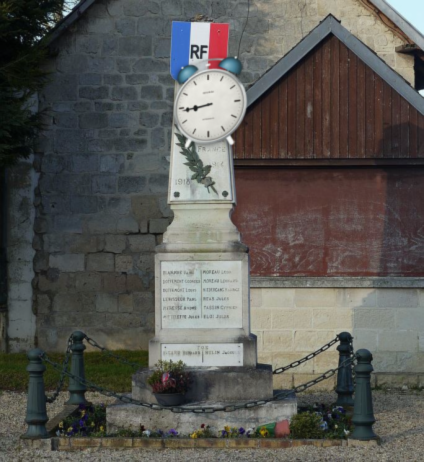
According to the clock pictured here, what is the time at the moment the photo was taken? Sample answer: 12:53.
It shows 8:44
